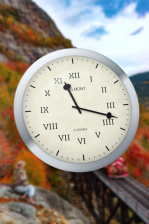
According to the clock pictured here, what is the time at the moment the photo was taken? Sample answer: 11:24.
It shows 11:18
